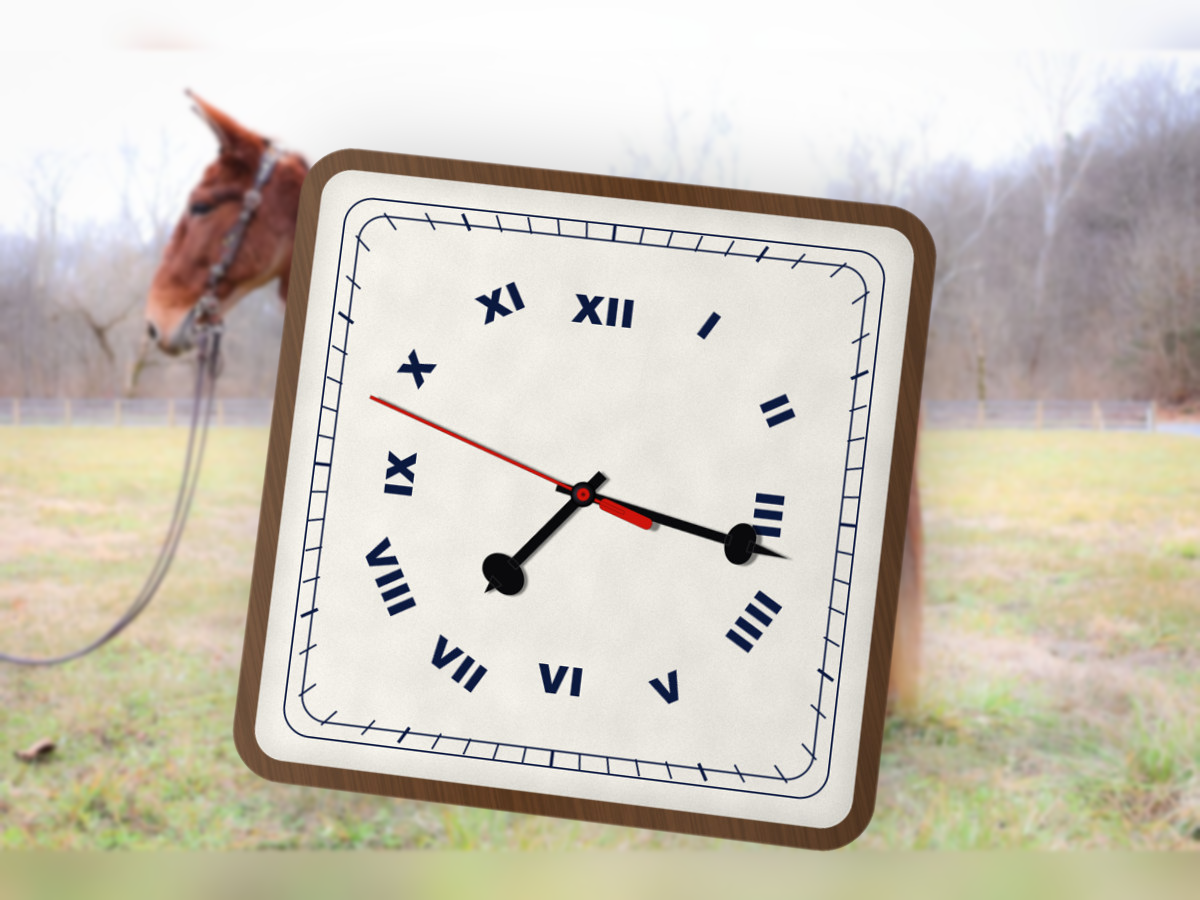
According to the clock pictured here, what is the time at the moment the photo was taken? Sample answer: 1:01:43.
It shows 7:16:48
